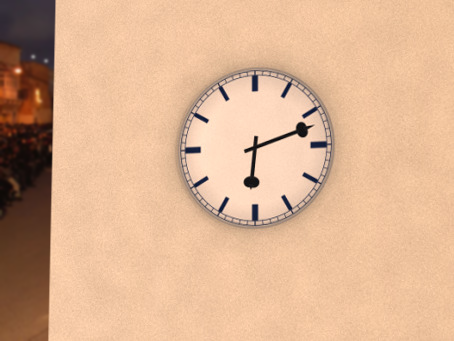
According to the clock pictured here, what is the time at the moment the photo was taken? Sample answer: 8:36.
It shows 6:12
